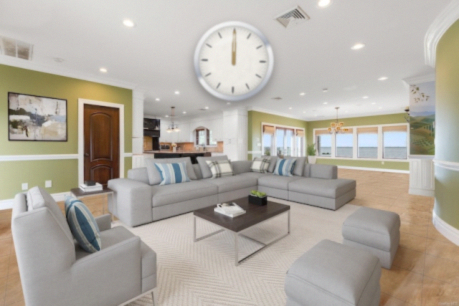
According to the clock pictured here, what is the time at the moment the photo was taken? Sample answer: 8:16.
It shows 12:00
